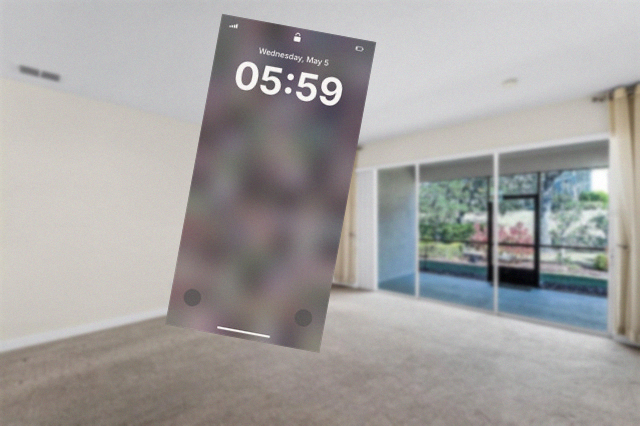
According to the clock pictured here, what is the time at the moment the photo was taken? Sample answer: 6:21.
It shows 5:59
